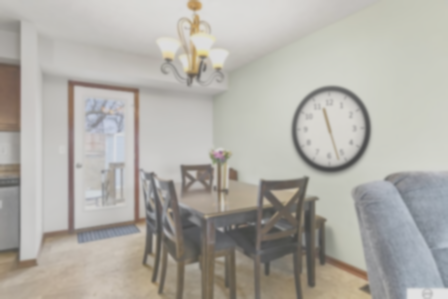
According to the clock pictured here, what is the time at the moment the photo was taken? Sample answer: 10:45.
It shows 11:27
